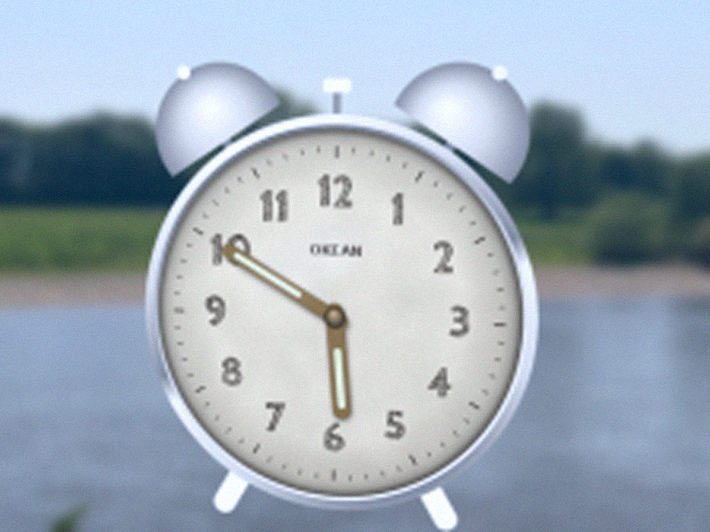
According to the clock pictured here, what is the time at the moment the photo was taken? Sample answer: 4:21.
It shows 5:50
